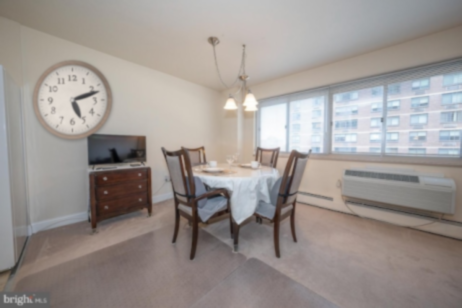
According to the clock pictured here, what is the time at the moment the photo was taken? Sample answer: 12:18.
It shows 5:12
